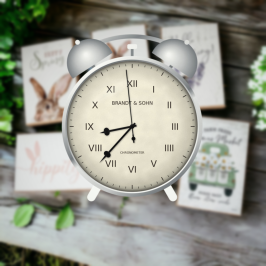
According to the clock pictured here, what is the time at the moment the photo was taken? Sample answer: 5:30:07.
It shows 8:36:59
